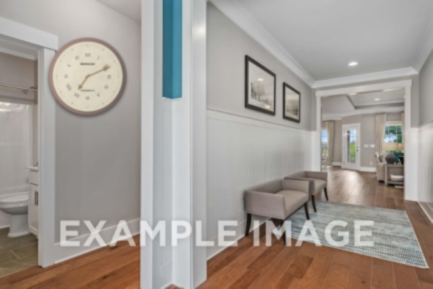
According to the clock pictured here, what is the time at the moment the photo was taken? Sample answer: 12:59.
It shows 7:11
